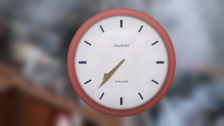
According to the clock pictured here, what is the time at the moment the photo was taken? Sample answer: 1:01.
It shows 7:37
